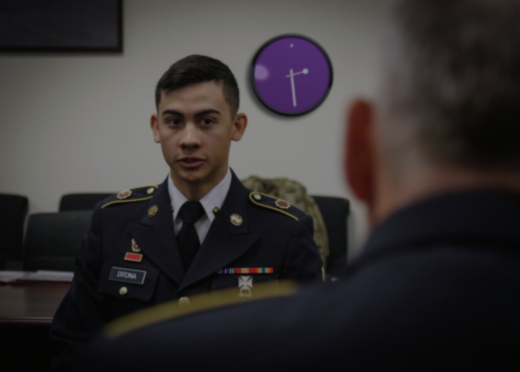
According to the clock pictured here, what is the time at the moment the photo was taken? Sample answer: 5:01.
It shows 2:29
